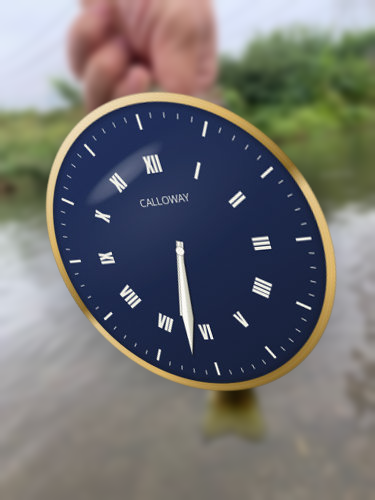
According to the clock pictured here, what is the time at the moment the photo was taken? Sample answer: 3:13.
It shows 6:32
